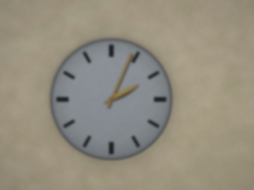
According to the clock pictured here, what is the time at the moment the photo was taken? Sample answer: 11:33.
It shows 2:04
